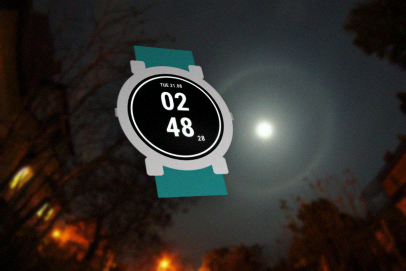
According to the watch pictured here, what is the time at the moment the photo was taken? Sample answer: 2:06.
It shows 2:48
